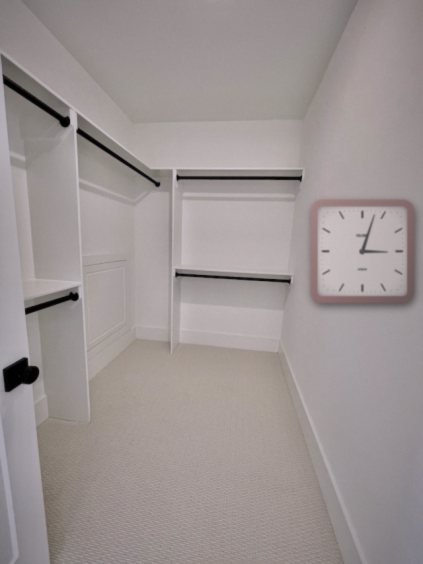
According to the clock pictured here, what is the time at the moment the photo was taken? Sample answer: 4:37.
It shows 3:03
